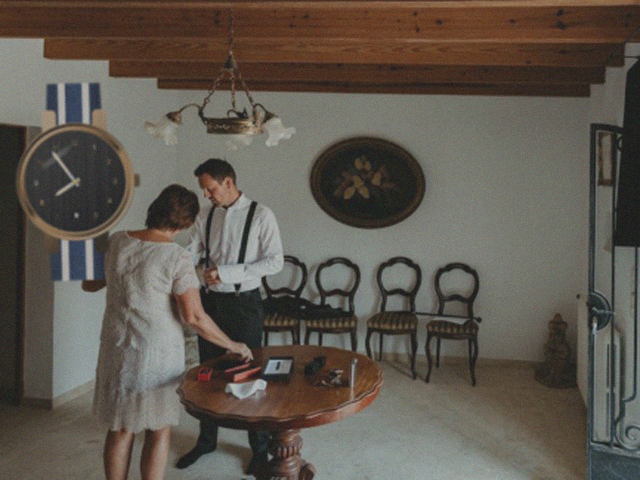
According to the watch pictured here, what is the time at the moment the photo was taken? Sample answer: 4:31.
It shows 7:54
